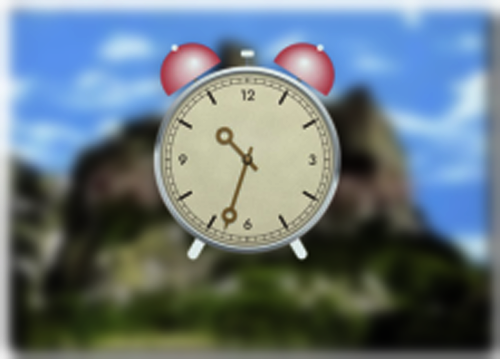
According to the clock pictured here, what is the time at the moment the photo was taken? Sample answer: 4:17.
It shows 10:33
